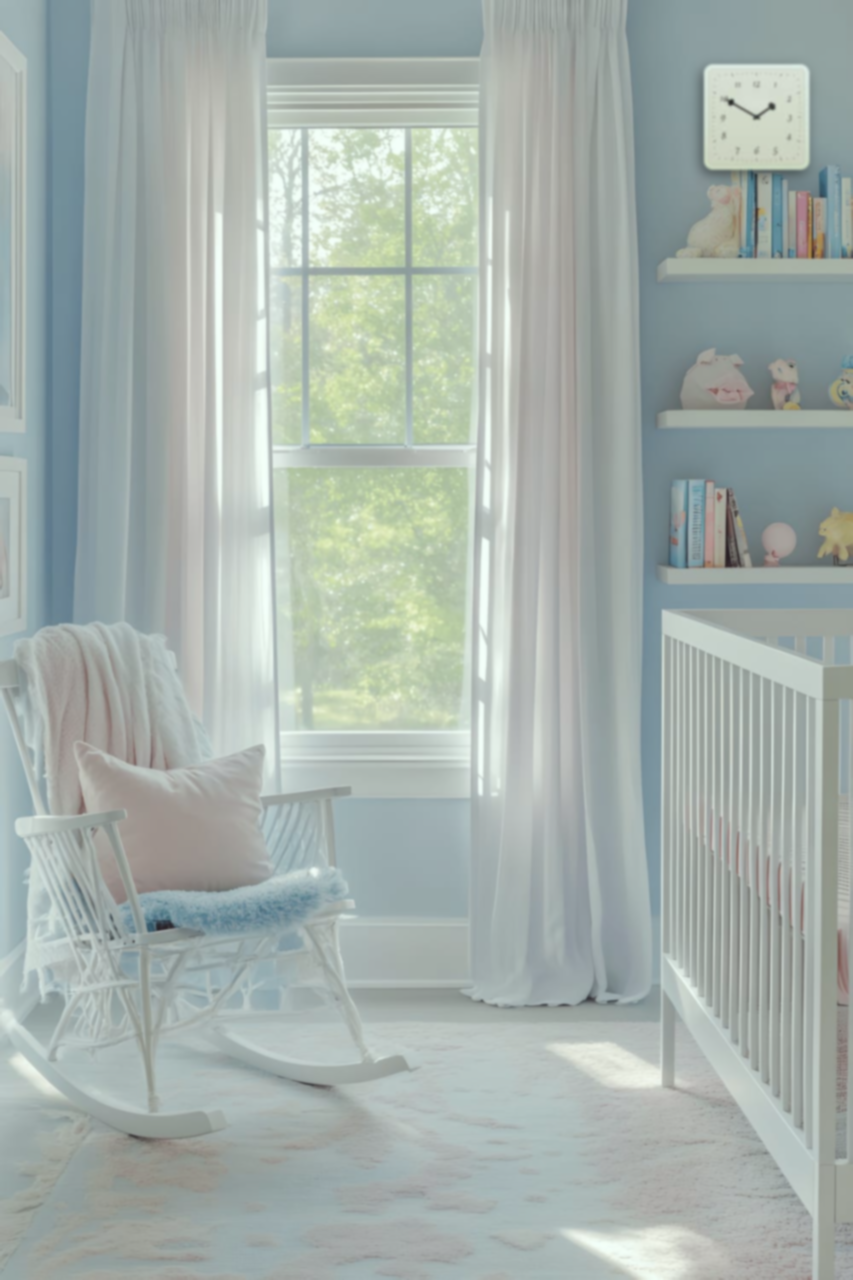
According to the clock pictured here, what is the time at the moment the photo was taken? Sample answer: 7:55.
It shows 1:50
